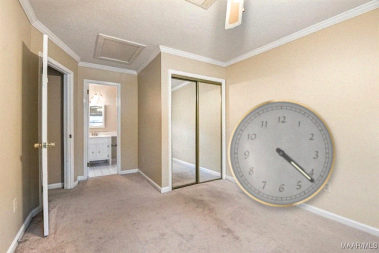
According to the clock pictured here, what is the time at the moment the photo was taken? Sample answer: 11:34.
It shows 4:22
